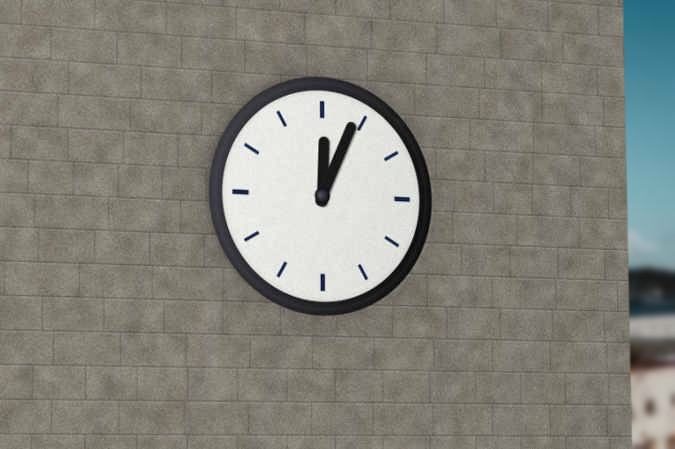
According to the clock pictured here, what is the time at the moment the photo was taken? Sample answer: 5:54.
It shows 12:04
